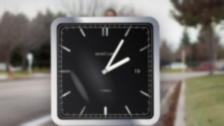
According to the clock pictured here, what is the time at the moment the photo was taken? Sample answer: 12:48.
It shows 2:05
